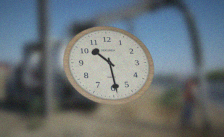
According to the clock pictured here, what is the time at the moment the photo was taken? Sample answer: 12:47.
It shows 10:29
